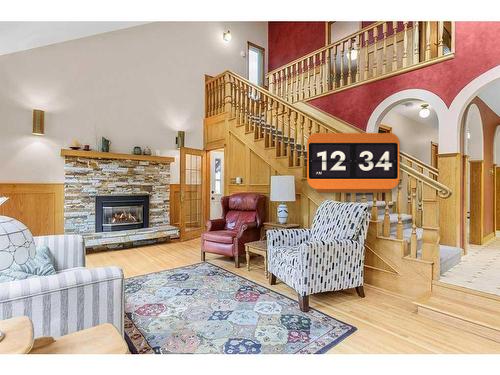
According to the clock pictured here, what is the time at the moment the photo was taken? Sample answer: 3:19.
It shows 12:34
